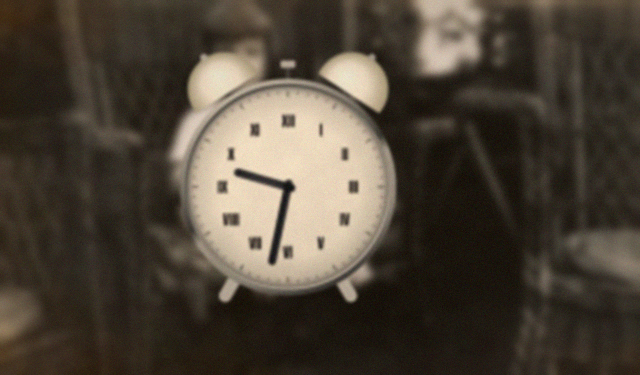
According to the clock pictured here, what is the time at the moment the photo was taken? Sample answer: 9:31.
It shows 9:32
